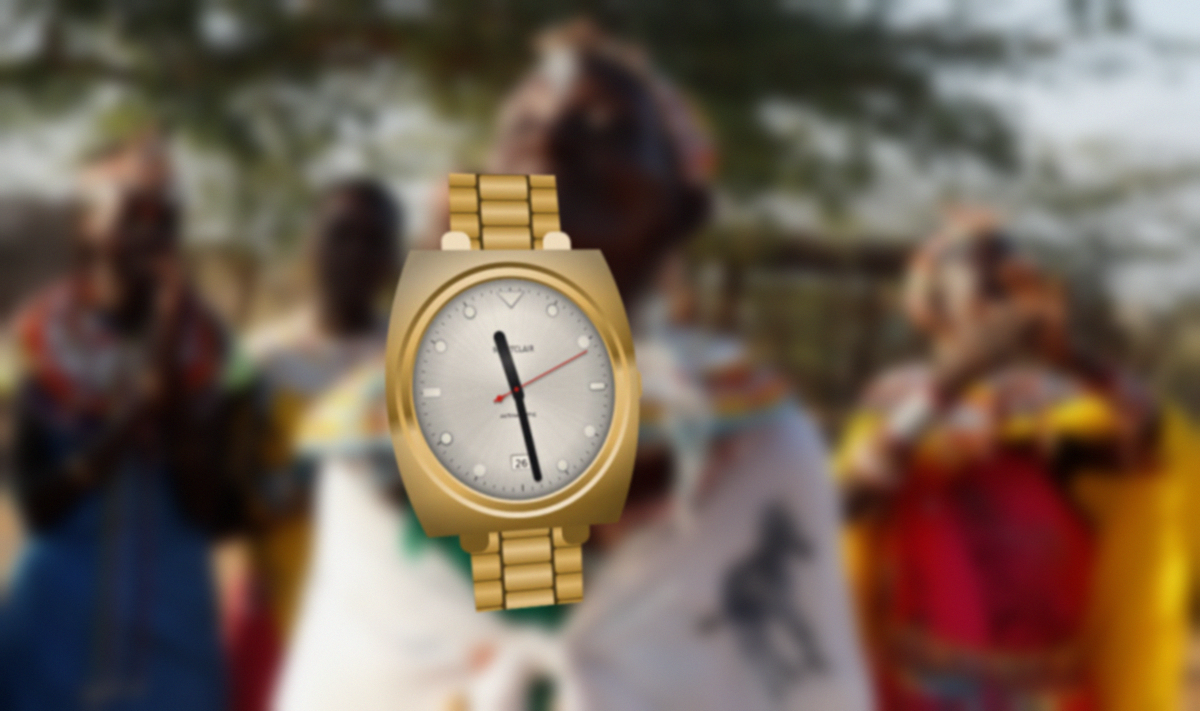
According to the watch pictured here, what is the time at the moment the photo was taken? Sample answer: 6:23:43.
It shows 11:28:11
